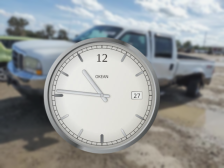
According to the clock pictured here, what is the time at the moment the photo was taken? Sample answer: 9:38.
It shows 10:46
